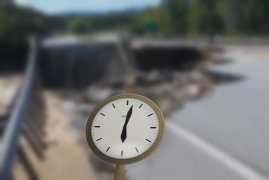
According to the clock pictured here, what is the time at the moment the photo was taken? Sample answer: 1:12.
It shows 6:02
